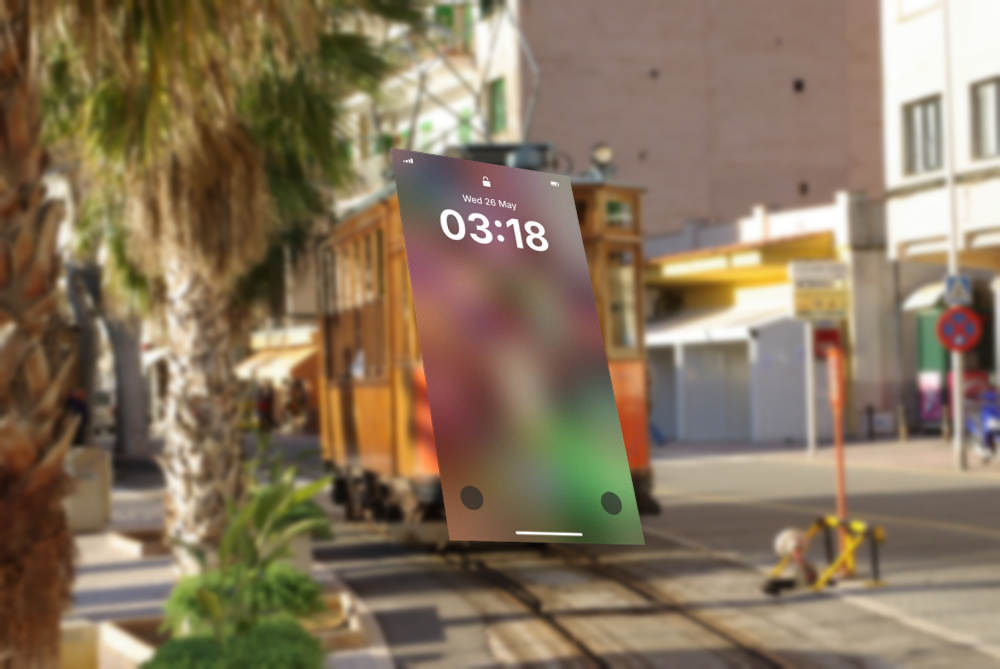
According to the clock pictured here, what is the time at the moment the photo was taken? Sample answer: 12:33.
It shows 3:18
